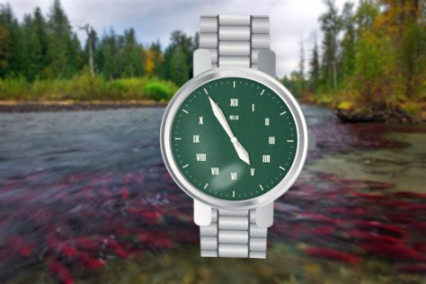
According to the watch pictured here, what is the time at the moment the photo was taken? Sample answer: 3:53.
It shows 4:55
